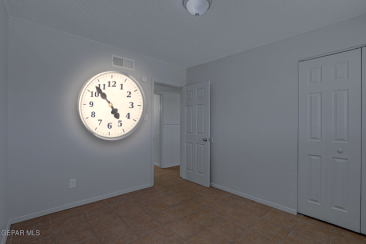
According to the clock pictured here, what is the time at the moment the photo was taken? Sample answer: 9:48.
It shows 4:53
